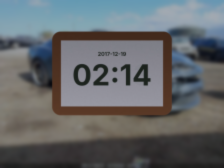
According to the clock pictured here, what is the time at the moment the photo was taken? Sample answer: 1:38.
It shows 2:14
